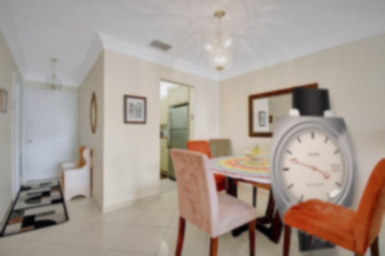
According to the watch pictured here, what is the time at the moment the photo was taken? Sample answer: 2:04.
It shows 3:48
